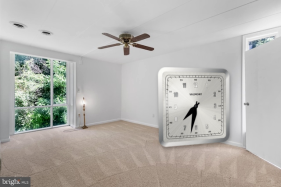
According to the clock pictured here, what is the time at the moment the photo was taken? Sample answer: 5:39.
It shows 7:32
